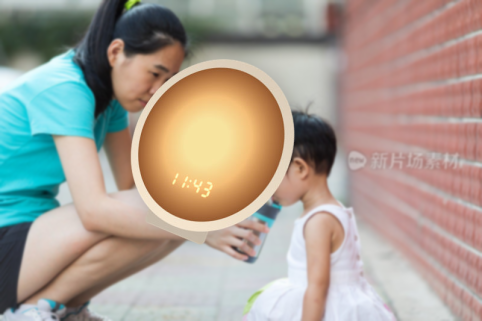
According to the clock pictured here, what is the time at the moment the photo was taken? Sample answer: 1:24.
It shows 11:43
